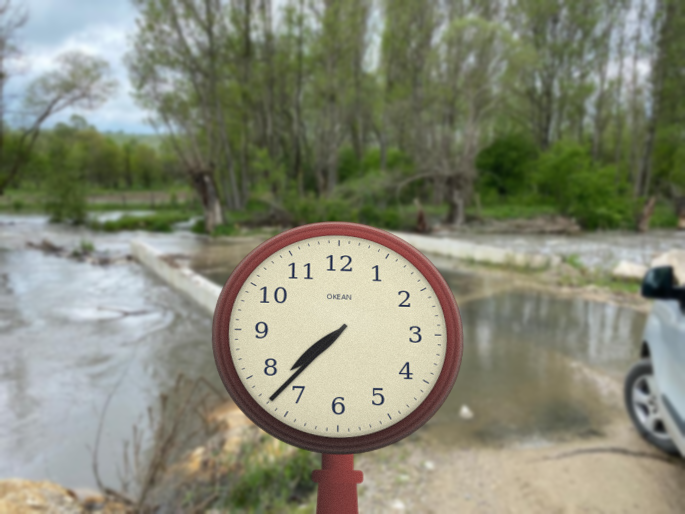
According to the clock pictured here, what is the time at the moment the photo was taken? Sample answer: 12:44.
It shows 7:37
